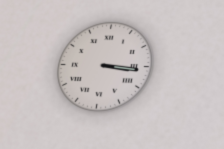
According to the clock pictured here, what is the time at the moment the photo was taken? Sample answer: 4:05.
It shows 3:16
